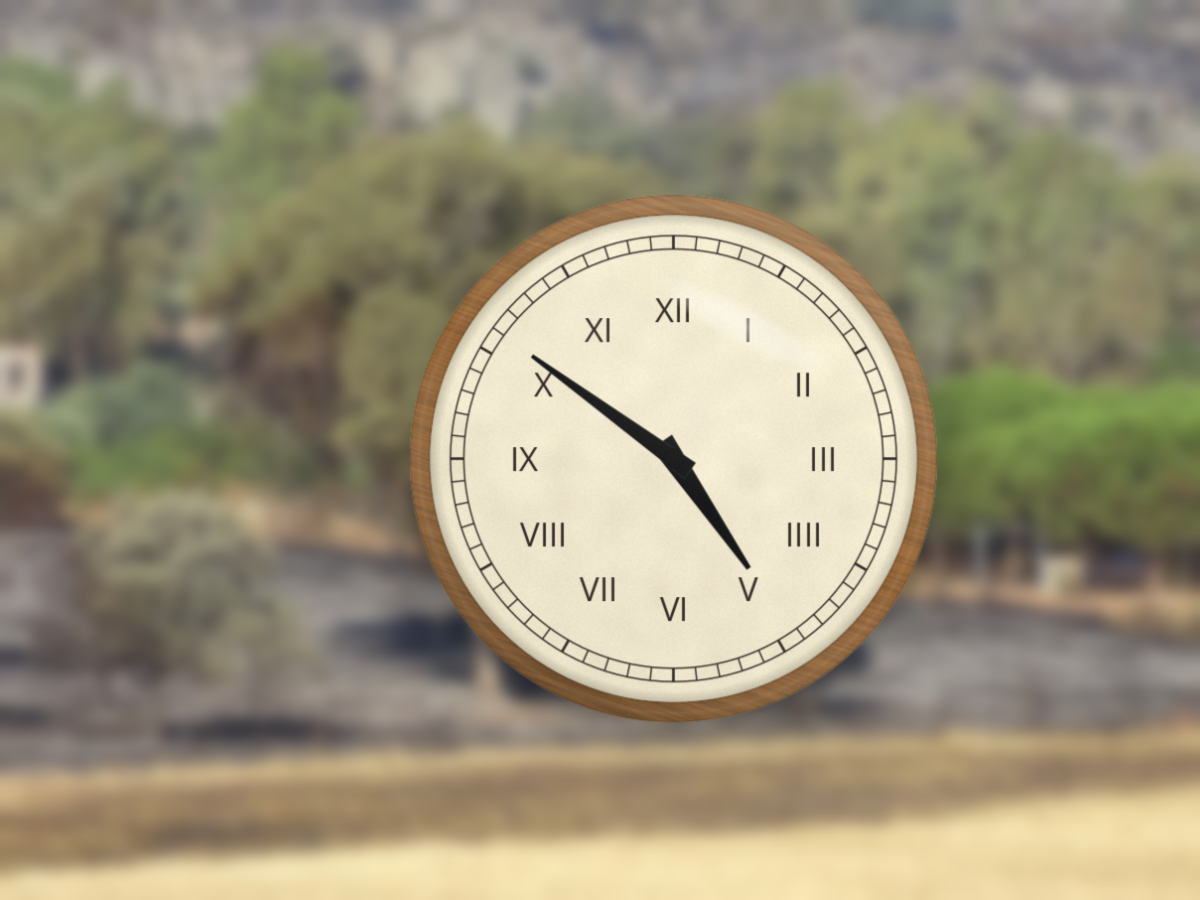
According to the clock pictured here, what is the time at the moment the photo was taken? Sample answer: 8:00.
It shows 4:51
